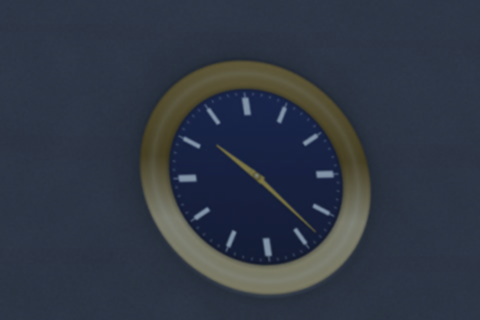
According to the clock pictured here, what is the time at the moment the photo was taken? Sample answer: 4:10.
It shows 10:23
